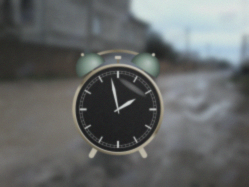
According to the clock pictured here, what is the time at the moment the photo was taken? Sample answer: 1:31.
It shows 1:58
